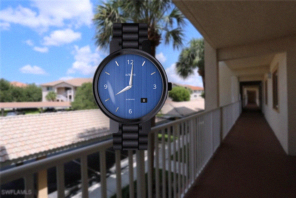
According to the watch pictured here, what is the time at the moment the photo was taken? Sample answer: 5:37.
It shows 8:01
